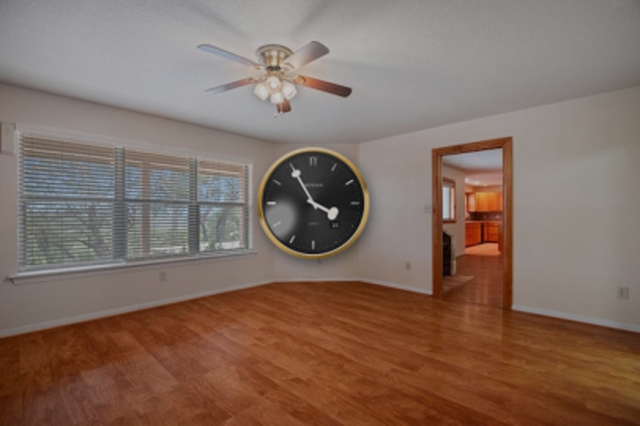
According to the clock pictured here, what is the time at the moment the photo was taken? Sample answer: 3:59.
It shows 3:55
